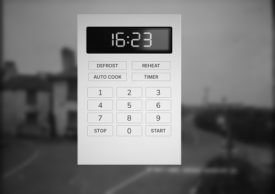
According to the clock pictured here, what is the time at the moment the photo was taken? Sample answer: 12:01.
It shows 16:23
